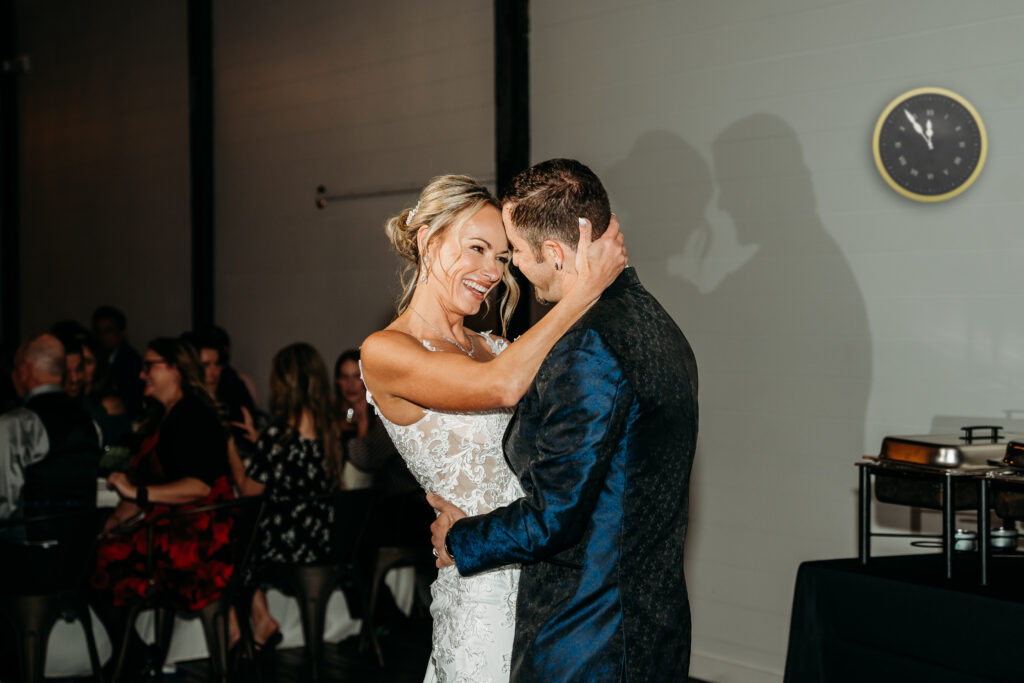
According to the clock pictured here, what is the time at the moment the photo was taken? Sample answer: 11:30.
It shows 11:54
